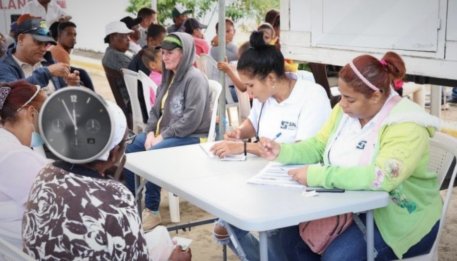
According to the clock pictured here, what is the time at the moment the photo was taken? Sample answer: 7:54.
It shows 11:56
